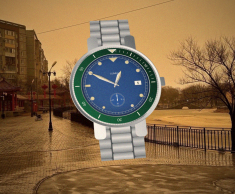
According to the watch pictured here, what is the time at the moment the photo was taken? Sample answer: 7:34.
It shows 12:50
